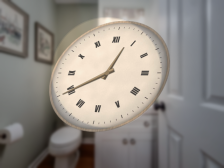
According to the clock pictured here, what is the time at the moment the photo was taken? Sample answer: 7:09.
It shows 12:40
